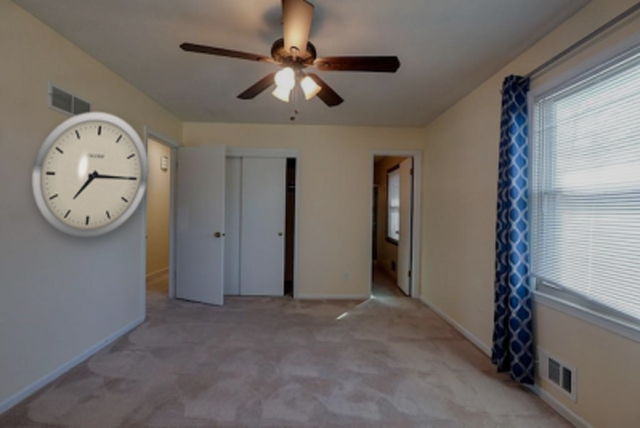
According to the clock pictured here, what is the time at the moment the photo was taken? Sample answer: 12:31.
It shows 7:15
